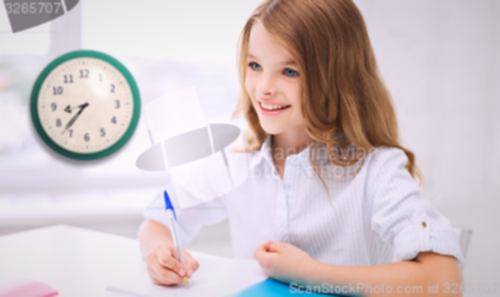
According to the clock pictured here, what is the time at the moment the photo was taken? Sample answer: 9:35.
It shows 8:37
